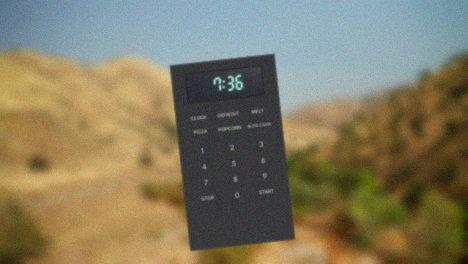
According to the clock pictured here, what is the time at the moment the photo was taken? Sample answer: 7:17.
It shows 7:36
